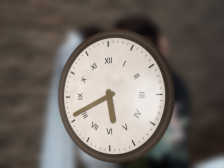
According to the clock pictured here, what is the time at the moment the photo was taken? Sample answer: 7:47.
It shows 5:41
